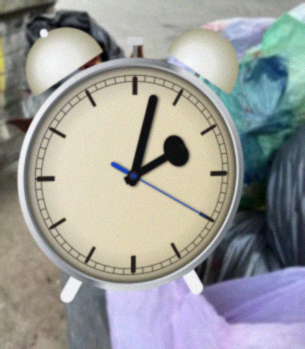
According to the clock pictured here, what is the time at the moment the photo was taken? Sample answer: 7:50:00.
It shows 2:02:20
